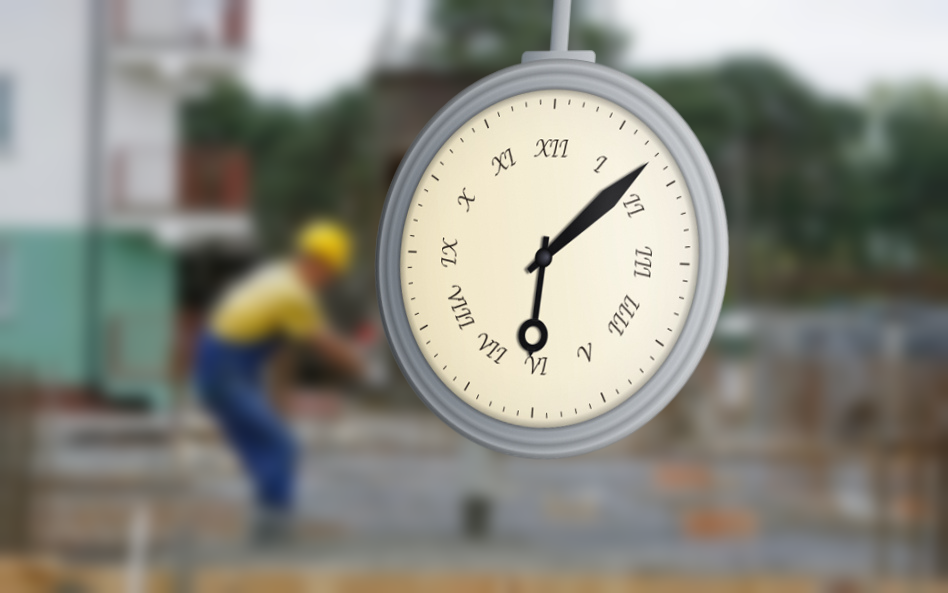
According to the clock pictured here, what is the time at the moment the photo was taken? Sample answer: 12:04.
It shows 6:08
